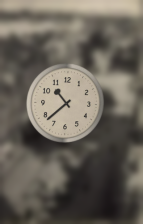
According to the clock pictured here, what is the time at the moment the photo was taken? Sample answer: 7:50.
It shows 10:38
